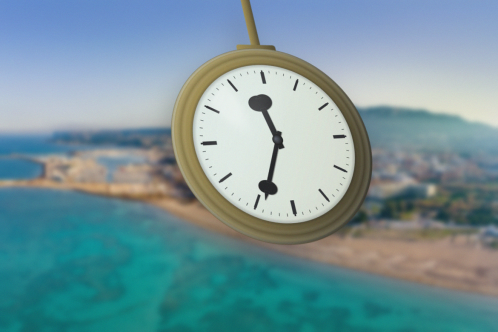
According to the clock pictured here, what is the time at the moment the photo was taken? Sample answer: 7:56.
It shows 11:34
